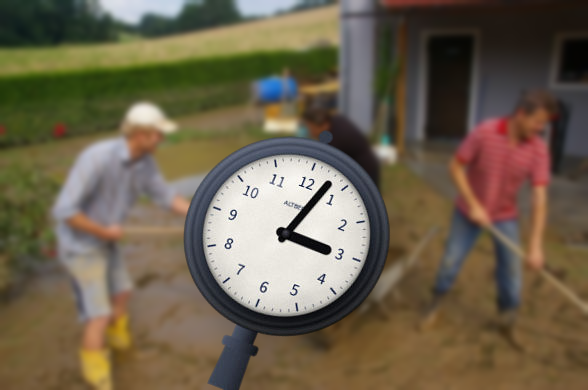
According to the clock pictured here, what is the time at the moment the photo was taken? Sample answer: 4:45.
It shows 3:03
